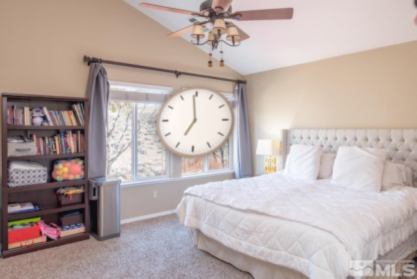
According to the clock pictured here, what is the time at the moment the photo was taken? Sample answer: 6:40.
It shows 6:59
